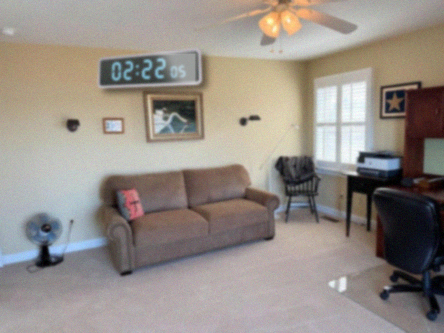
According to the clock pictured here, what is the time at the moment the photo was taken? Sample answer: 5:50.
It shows 2:22
